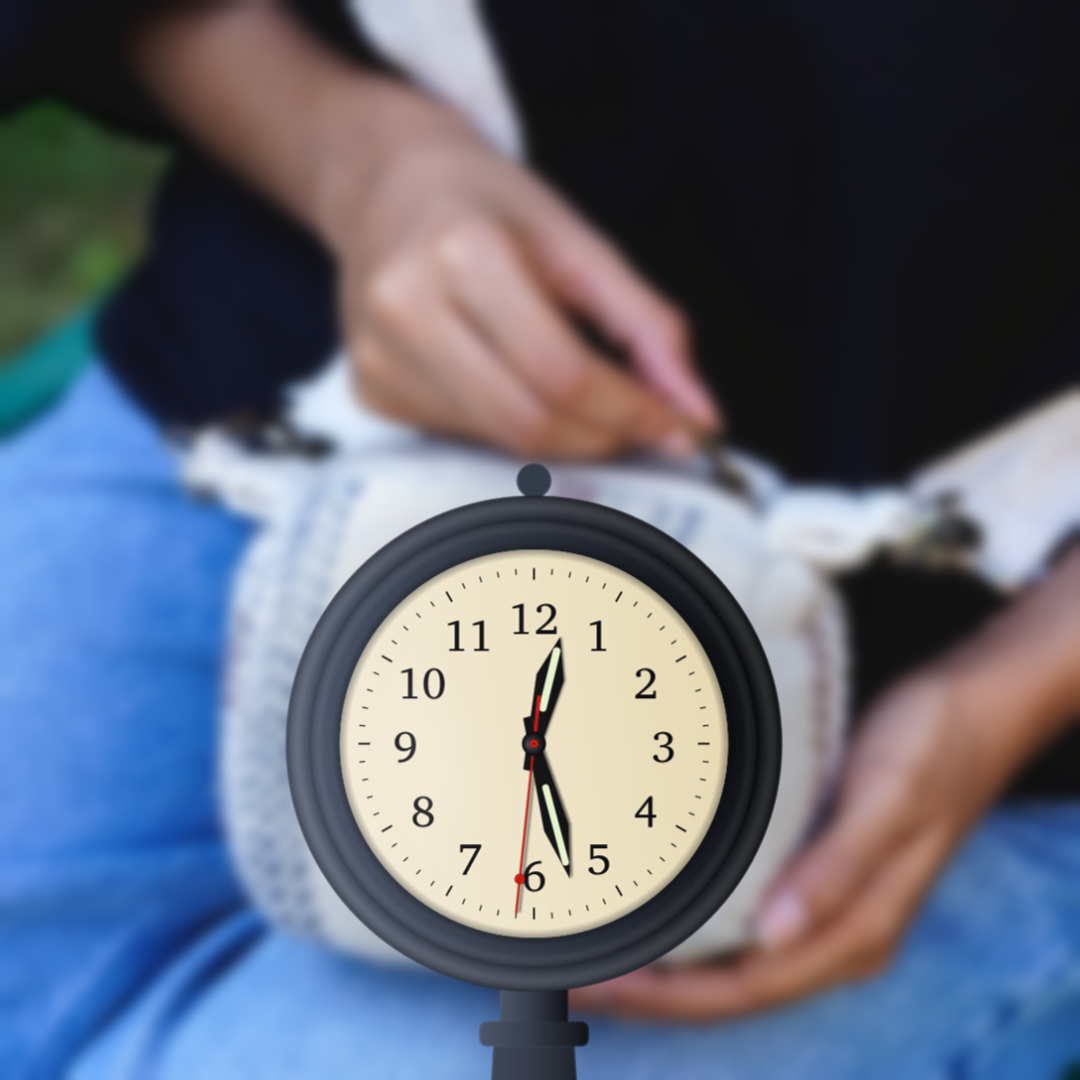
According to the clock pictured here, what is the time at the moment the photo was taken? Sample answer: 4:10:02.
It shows 12:27:31
